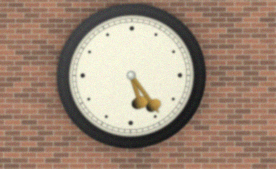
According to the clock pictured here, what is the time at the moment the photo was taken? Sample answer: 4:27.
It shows 5:24
